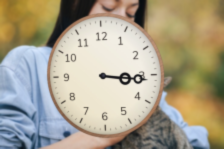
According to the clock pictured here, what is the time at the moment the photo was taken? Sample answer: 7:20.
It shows 3:16
